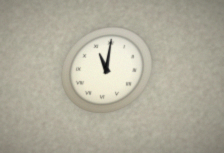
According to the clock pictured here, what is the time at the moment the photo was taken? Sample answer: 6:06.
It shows 11:00
